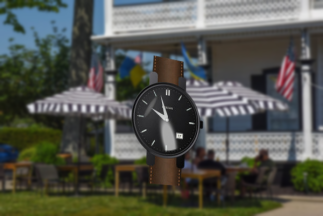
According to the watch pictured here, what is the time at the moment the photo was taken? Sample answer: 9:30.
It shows 9:57
